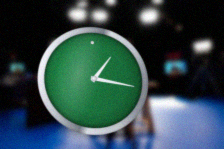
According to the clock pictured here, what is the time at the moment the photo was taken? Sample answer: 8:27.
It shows 1:17
